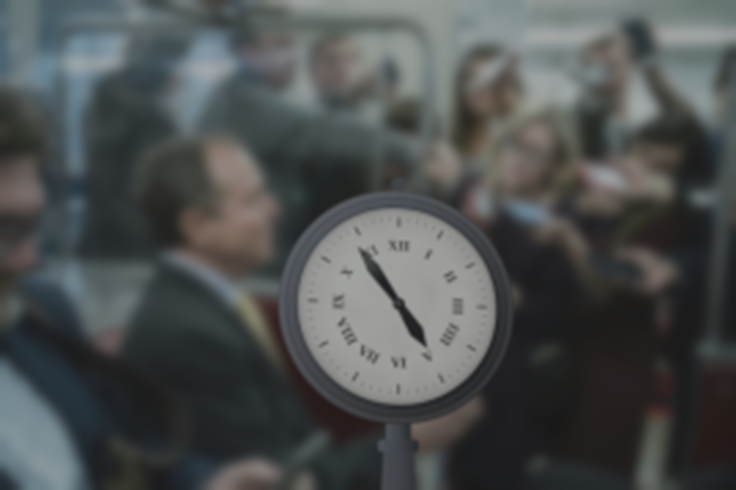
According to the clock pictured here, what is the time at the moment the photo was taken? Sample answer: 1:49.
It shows 4:54
